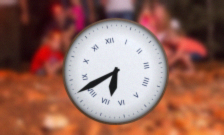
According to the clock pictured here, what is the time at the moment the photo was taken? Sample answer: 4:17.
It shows 6:42
